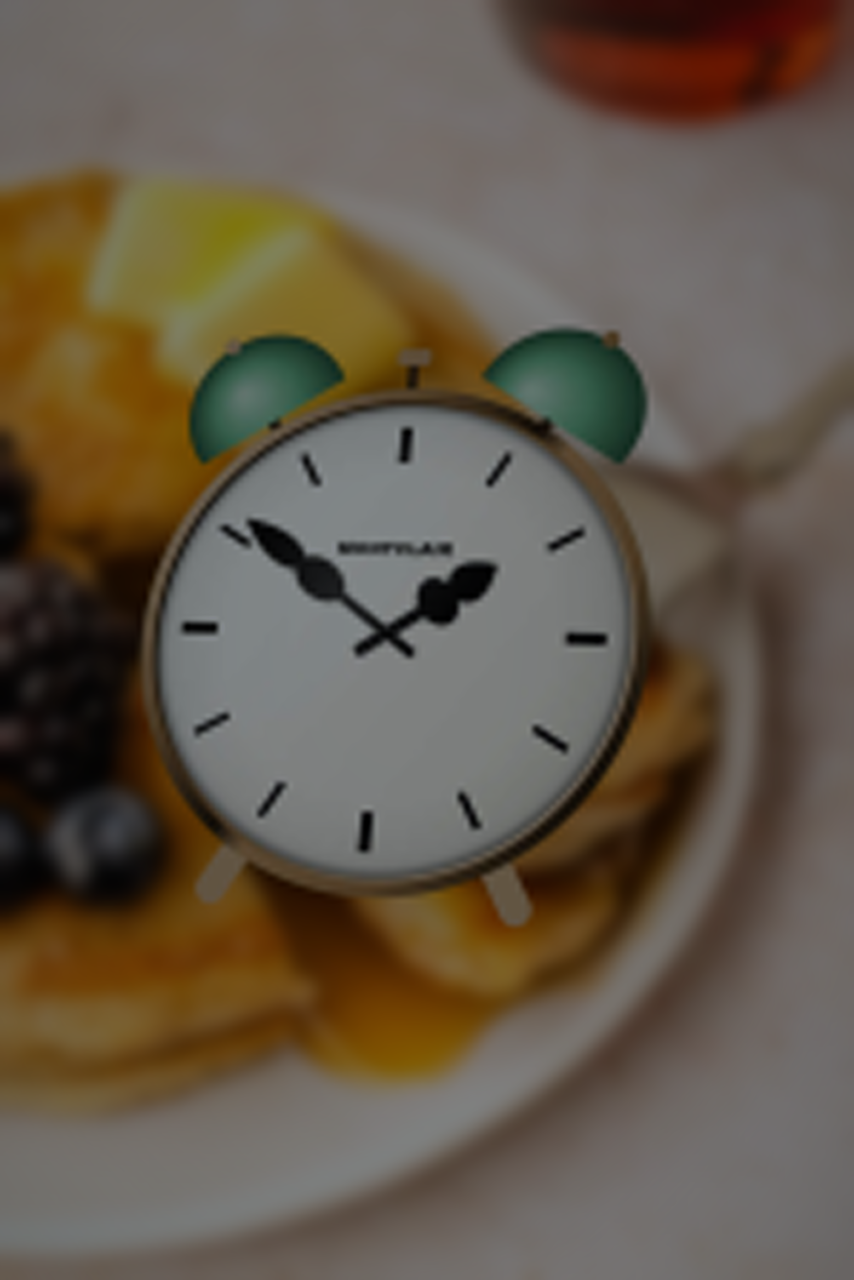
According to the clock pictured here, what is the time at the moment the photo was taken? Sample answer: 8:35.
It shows 1:51
